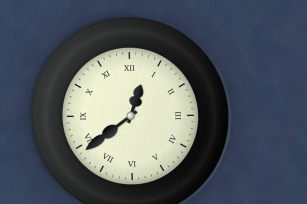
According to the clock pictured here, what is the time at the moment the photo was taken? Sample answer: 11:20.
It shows 12:39
